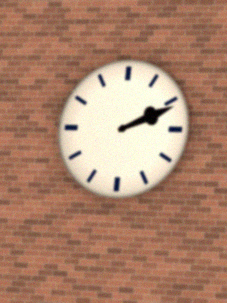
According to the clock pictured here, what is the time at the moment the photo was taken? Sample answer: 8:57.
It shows 2:11
